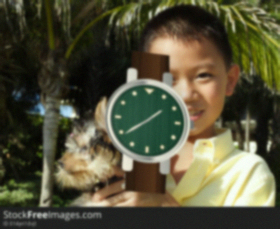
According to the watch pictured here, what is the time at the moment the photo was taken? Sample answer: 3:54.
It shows 1:39
